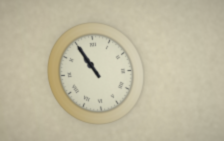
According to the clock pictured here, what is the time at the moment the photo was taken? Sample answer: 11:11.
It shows 10:55
